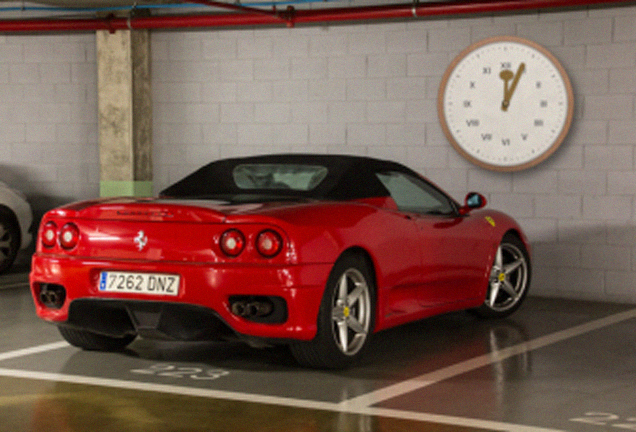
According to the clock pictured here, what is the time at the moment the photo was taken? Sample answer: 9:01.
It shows 12:04
